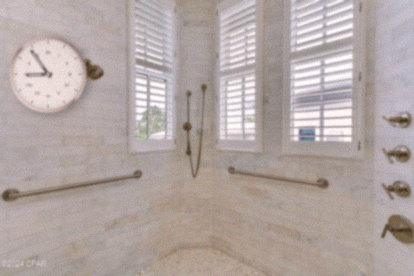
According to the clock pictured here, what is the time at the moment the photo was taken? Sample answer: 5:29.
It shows 8:54
